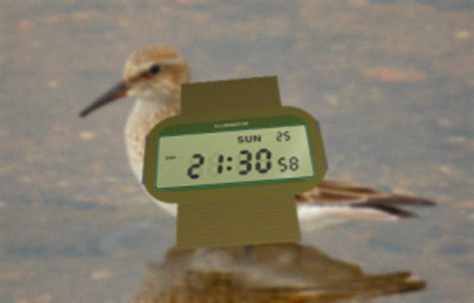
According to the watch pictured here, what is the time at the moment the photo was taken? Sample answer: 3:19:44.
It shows 21:30:58
